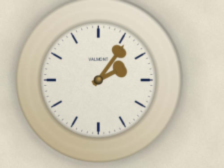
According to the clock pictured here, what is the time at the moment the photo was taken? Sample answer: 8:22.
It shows 2:06
